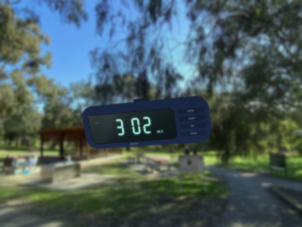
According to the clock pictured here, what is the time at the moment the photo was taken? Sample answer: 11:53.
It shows 3:02
